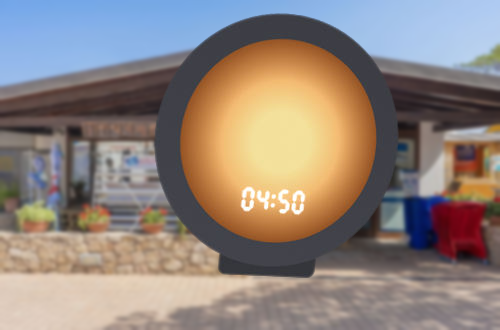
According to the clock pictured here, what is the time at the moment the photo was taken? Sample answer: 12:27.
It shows 4:50
